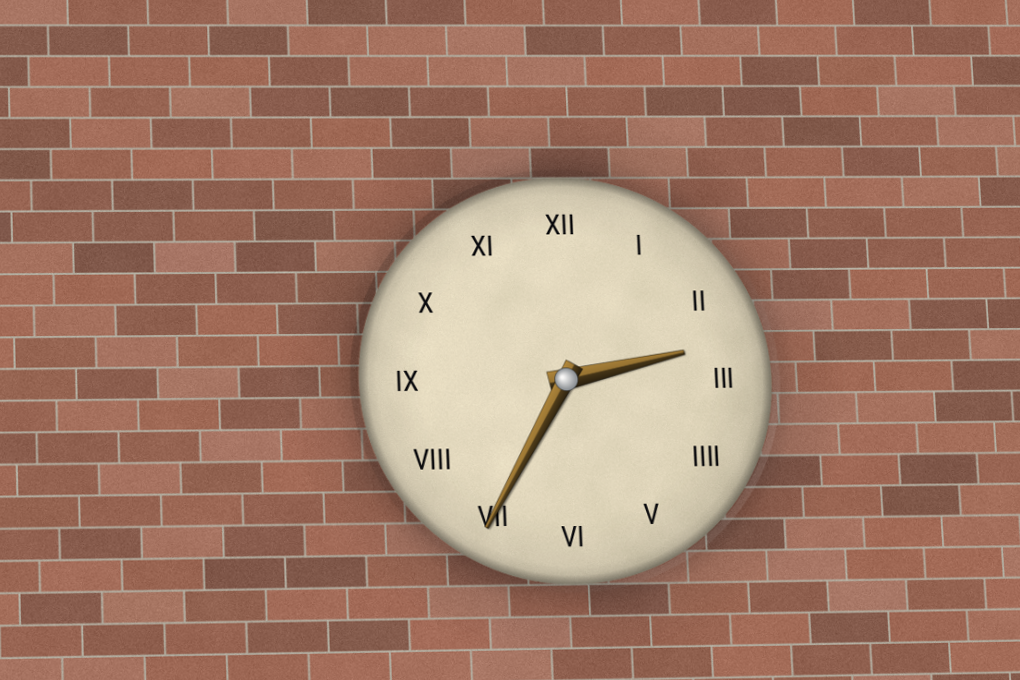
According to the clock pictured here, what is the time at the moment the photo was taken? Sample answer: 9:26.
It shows 2:35
